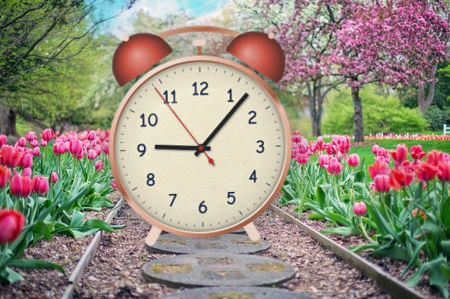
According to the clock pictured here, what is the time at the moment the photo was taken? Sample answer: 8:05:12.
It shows 9:06:54
